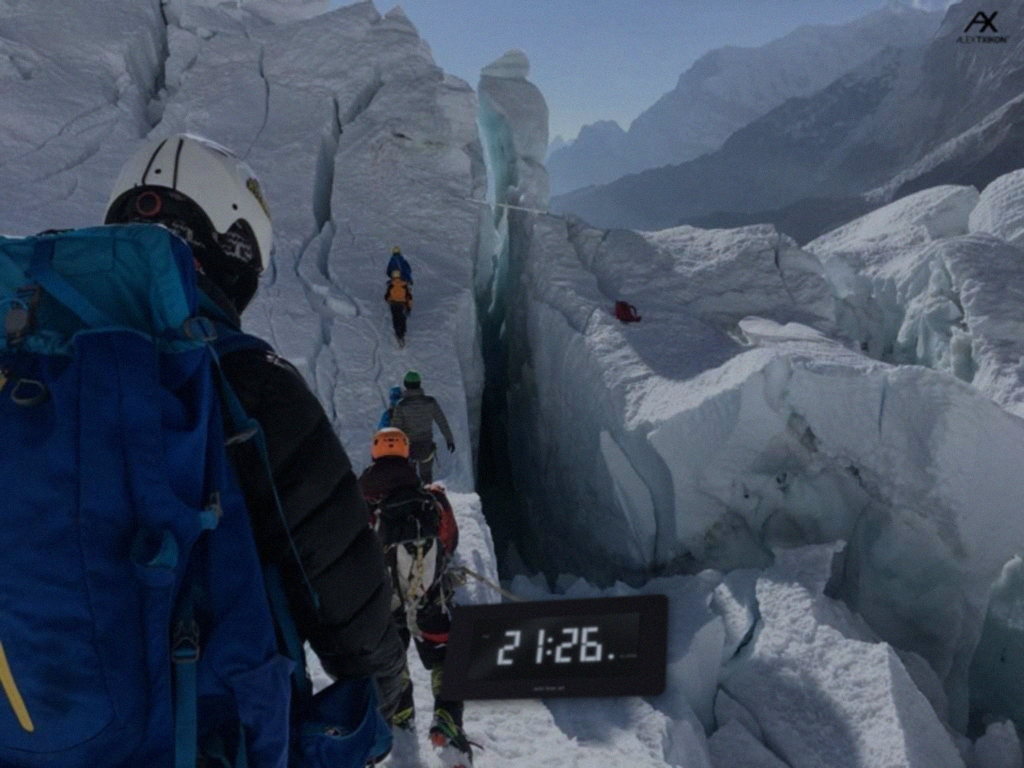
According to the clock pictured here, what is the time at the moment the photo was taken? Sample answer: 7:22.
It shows 21:26
